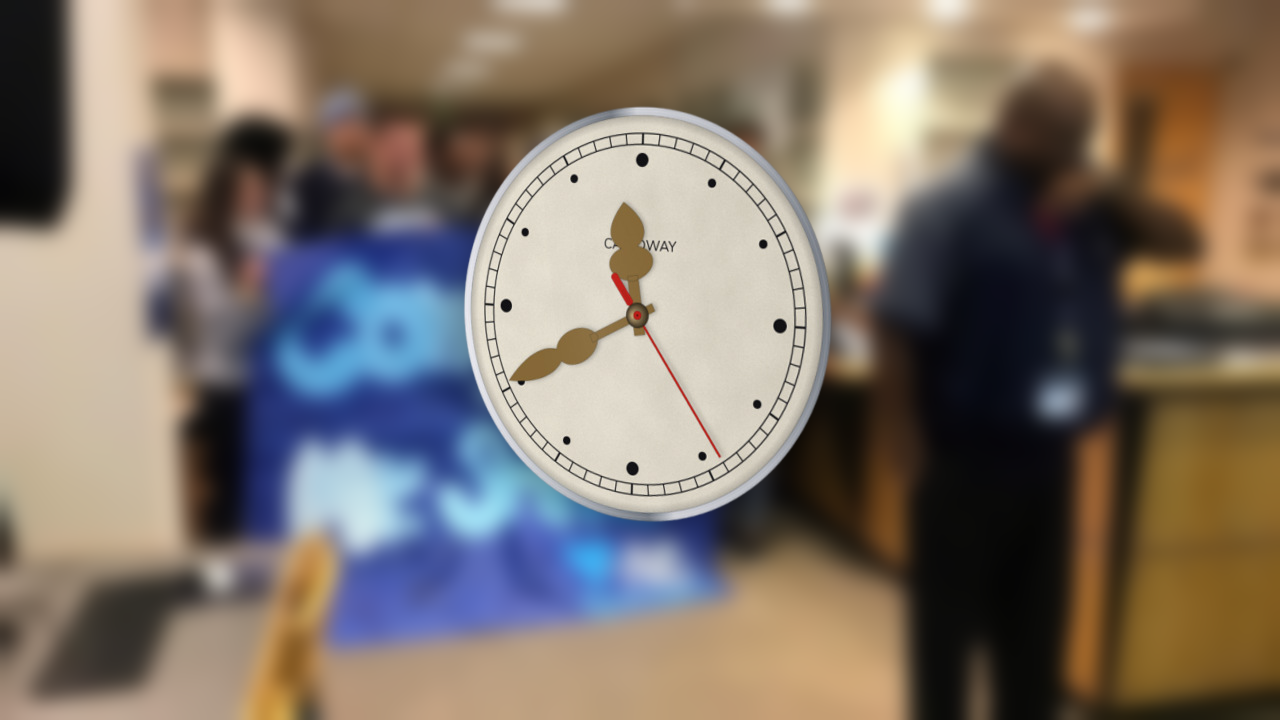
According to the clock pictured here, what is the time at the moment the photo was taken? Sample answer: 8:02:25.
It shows 11:40:24
